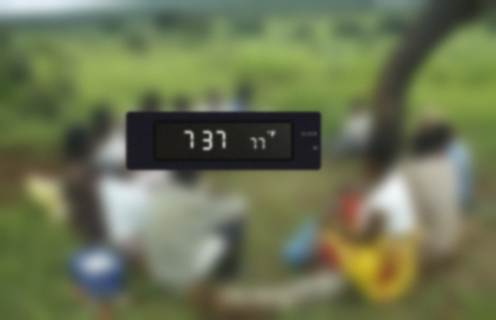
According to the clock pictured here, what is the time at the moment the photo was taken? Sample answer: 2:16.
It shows 7:37
